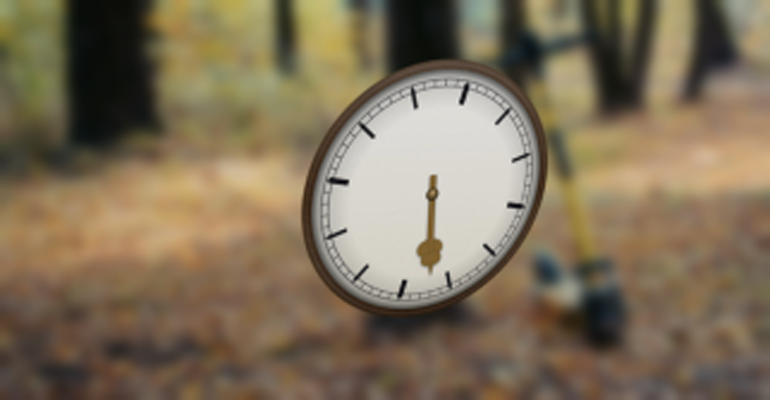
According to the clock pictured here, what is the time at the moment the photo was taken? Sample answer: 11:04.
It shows 5:27
